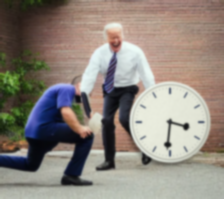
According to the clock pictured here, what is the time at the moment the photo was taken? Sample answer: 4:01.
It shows 3:31
